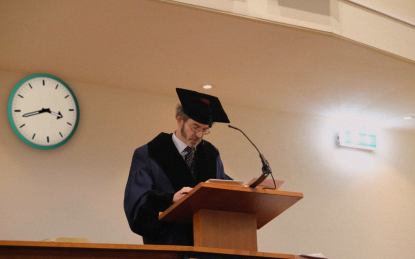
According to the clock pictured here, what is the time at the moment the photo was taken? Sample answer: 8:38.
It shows 3:43
